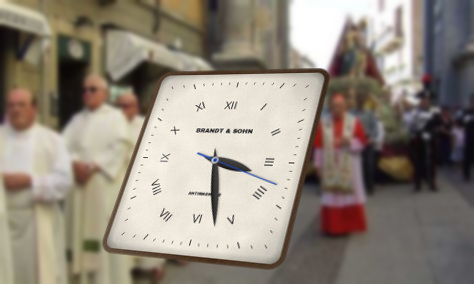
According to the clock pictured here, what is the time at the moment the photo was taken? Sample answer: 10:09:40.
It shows 3:27:18
